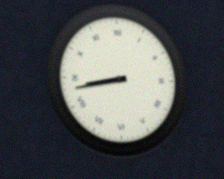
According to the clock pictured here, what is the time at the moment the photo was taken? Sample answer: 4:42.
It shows 8:43
